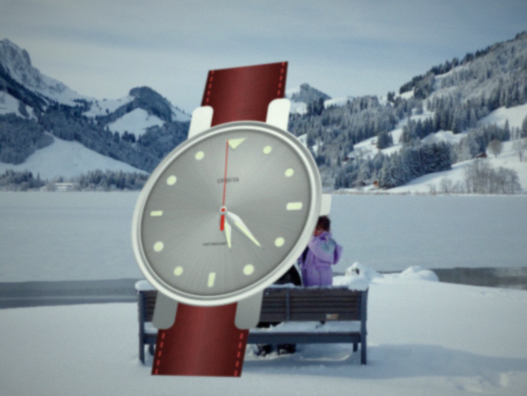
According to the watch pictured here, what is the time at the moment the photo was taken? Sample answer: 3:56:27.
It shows 5:21:59
